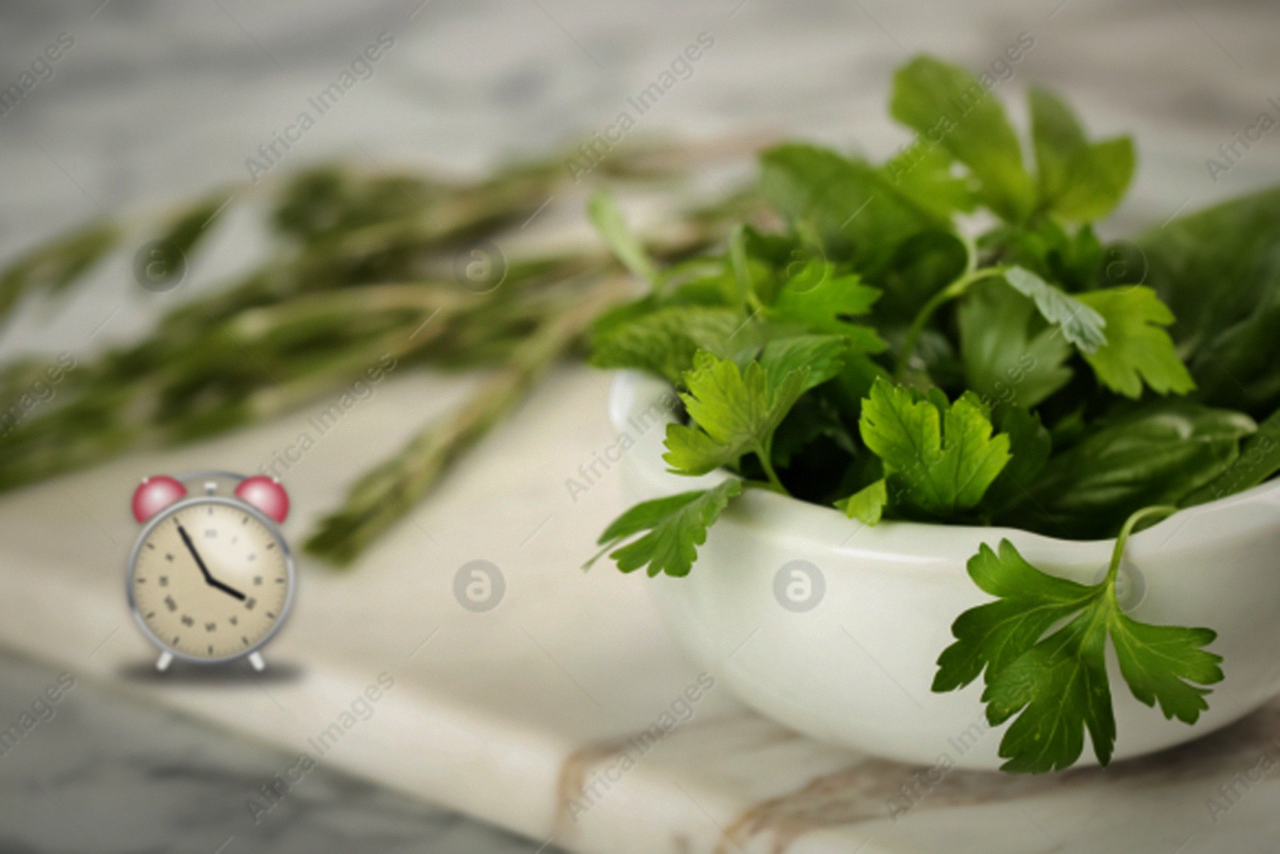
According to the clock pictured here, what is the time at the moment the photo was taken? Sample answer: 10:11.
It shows 3:55
